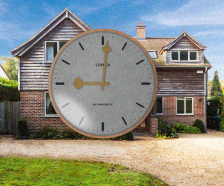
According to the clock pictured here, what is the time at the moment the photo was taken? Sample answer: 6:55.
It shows 9:01
